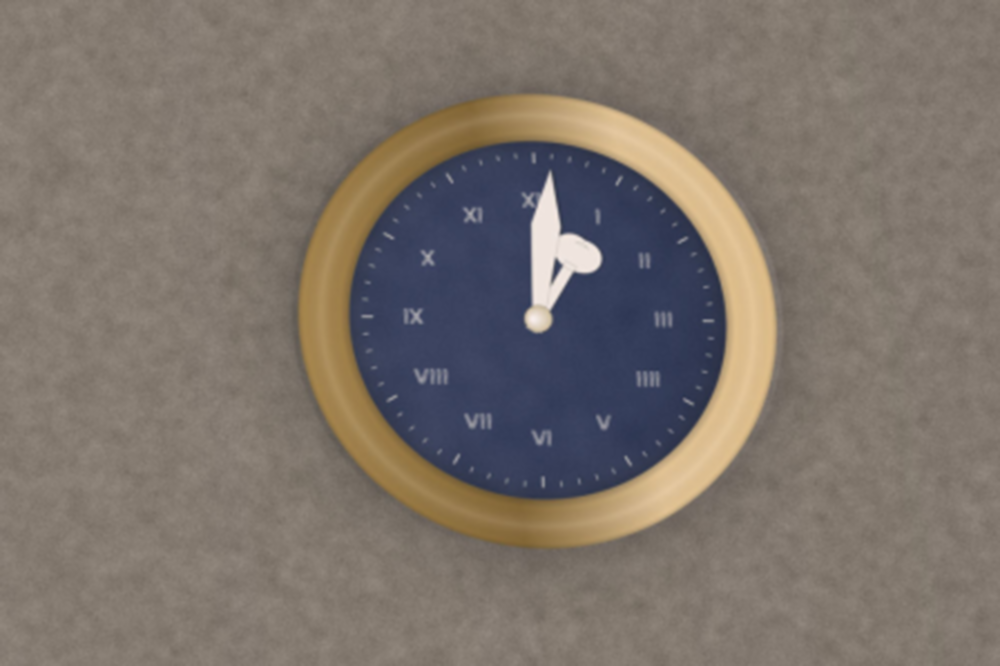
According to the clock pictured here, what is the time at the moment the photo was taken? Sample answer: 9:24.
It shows 1:01
